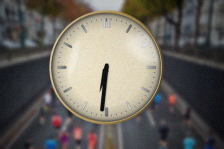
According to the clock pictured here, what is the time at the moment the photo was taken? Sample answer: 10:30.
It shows 6:31
